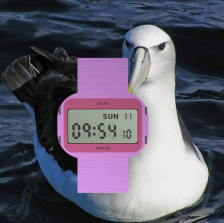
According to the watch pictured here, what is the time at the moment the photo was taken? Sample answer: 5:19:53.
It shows 9:54:10
